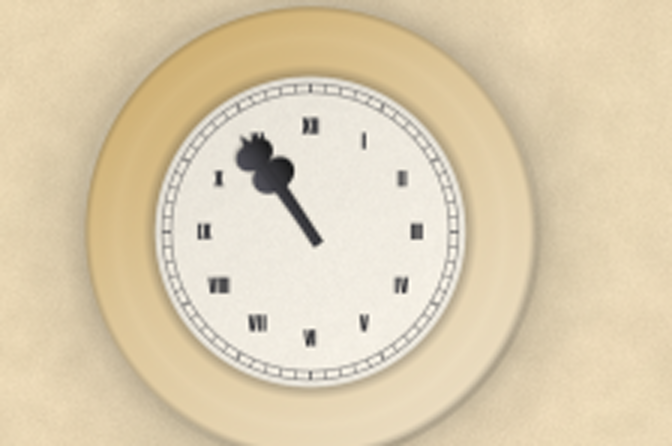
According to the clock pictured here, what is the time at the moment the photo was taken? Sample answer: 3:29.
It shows 10:54
